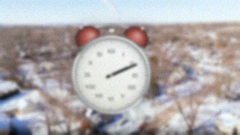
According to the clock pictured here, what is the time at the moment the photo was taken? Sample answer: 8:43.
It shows 2:11
